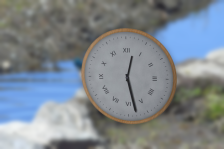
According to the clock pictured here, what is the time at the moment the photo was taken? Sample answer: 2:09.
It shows 12:28
